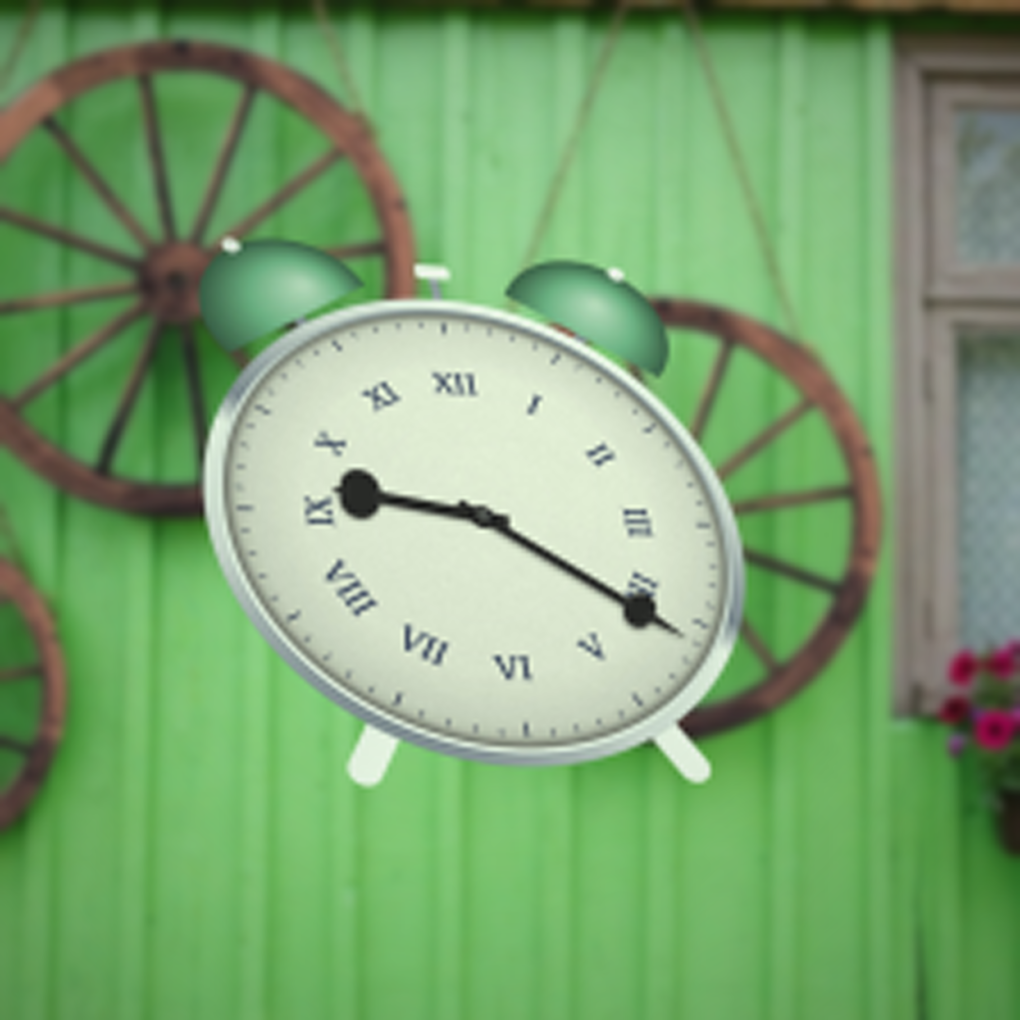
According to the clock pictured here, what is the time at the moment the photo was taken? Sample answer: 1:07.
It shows 9:21
